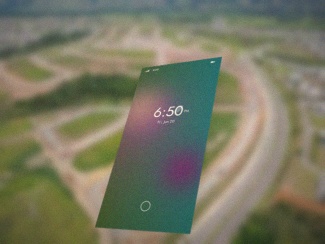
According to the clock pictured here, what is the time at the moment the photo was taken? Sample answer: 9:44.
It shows 6:50
